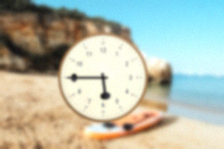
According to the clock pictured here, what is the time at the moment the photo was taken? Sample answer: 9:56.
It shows 5:45
